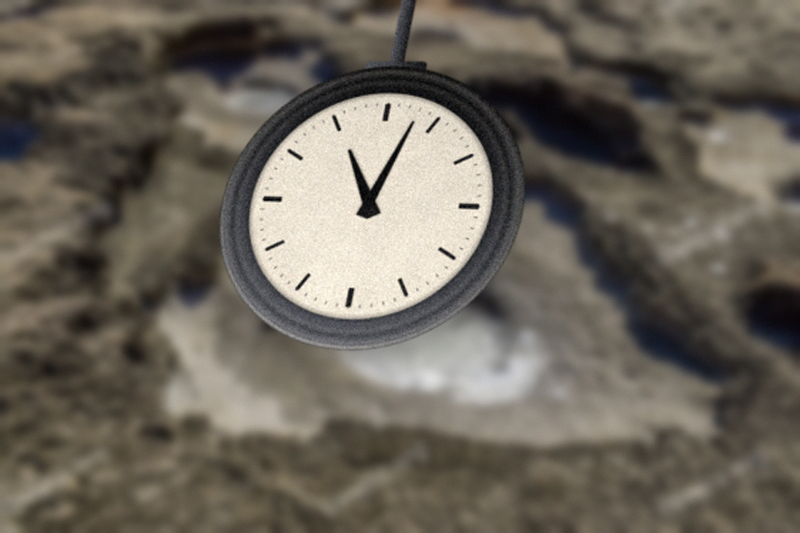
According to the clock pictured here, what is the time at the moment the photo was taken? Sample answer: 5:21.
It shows 11:03
